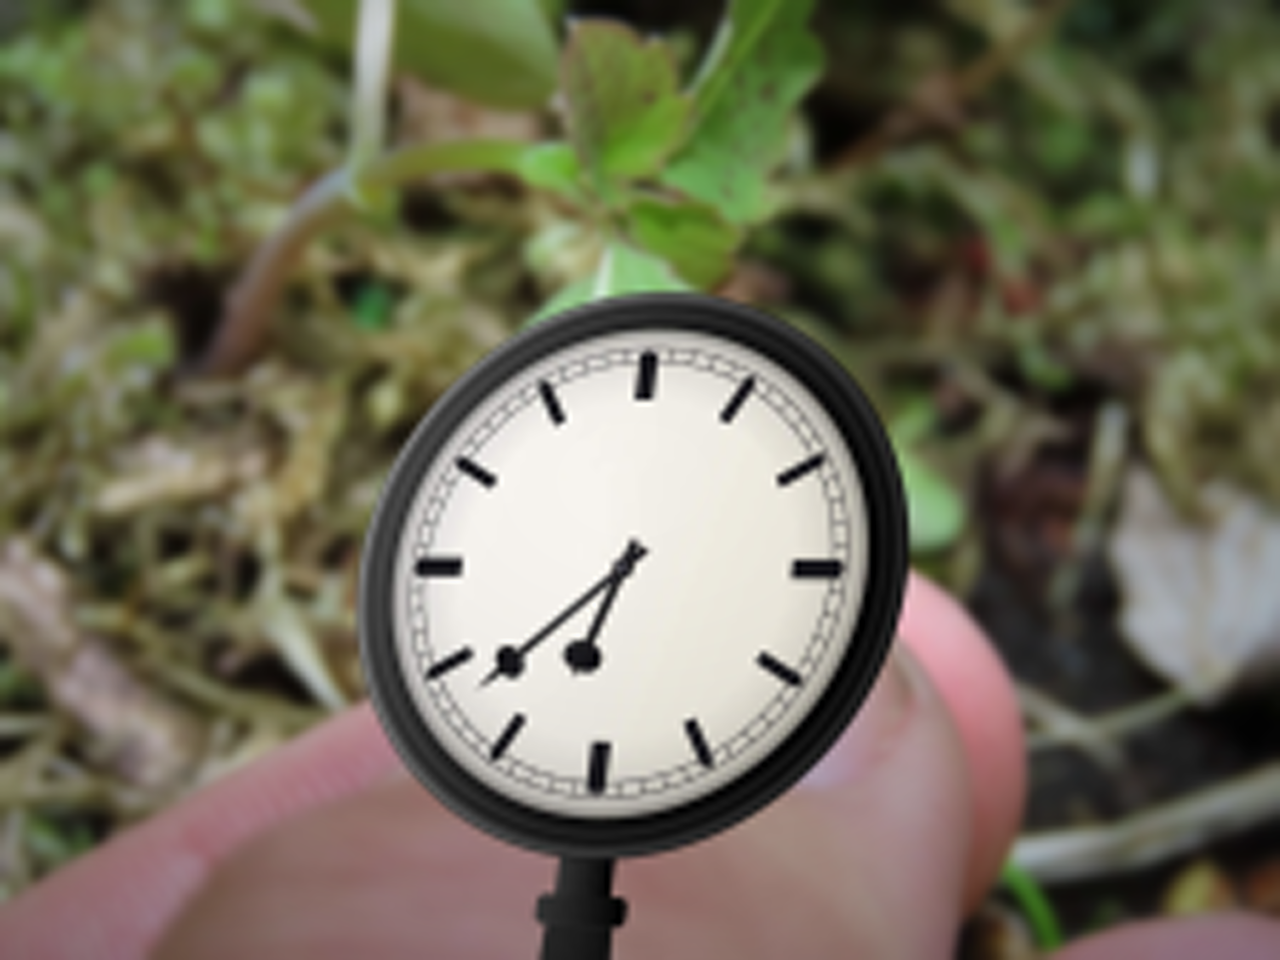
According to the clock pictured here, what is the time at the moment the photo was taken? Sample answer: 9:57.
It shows 6:38
